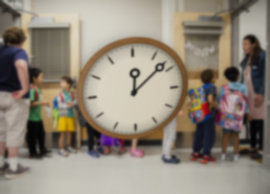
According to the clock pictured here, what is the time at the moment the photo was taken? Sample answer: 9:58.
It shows 12:08
